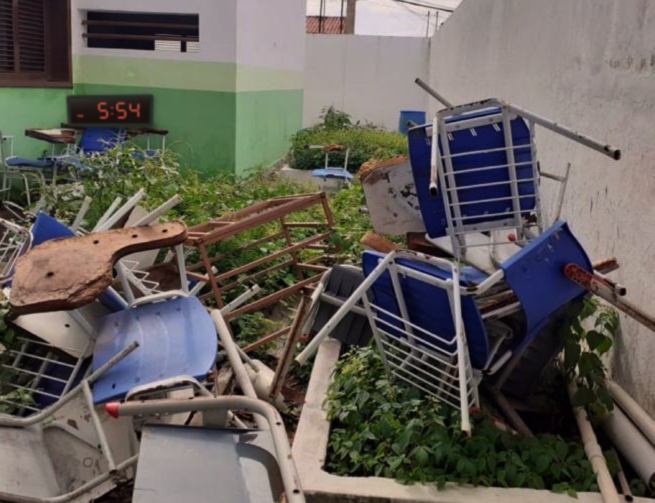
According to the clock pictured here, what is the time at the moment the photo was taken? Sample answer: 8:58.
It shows 5:54
